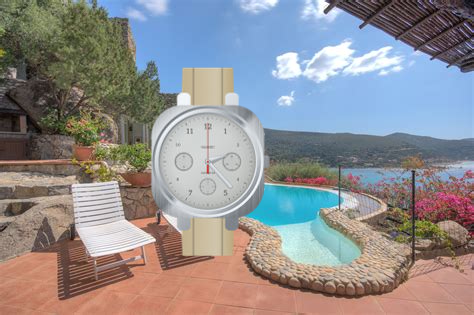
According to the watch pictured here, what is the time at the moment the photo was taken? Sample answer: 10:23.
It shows 2:23
